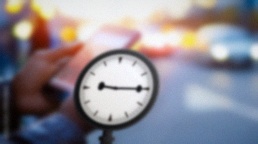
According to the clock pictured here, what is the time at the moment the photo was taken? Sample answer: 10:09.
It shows 9:15
